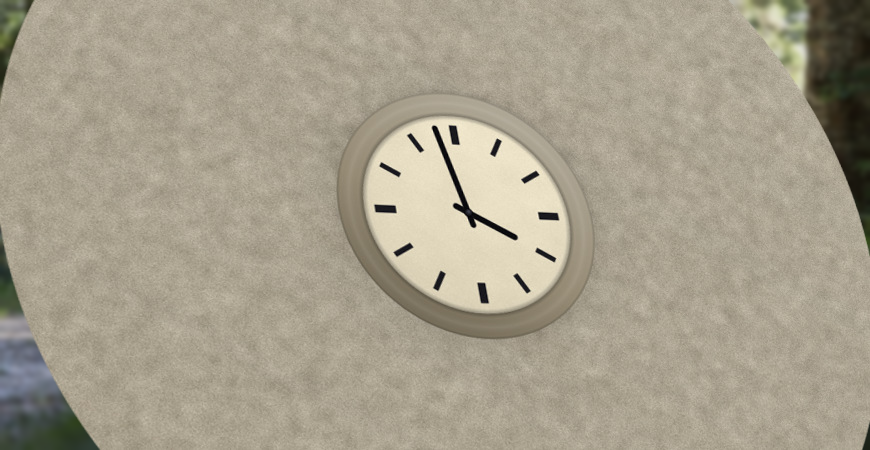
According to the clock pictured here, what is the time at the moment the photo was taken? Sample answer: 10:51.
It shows 3:58
